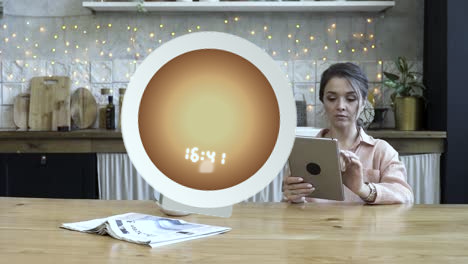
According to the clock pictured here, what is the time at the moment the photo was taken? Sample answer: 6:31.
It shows 16:41
